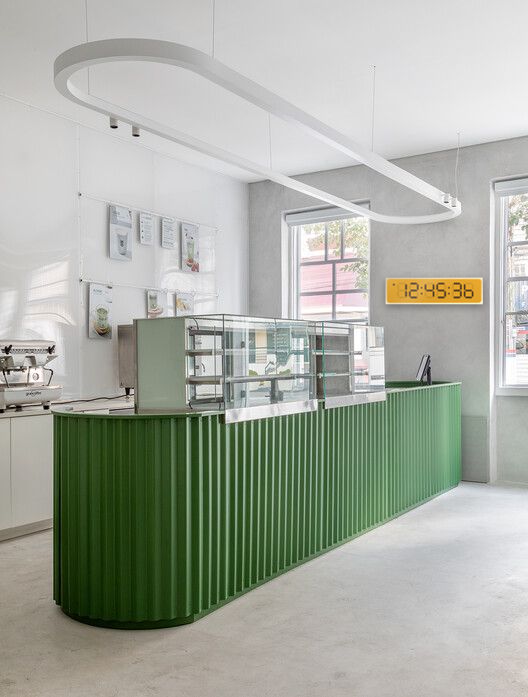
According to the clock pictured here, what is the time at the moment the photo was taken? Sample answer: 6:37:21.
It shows 12:45:36
